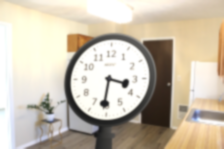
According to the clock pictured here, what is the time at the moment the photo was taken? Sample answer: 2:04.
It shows 3:31
